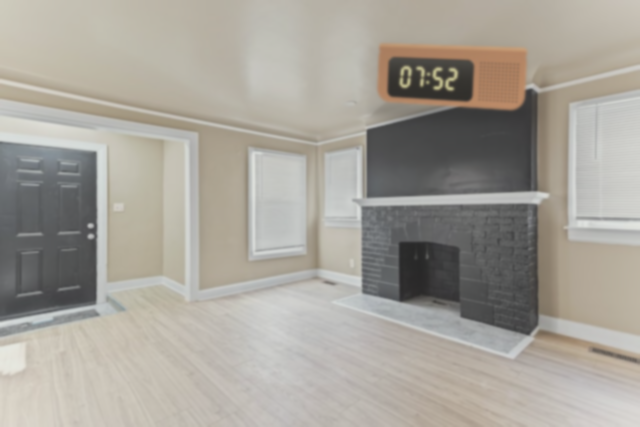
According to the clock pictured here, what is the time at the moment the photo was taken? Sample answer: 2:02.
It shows 7:52
